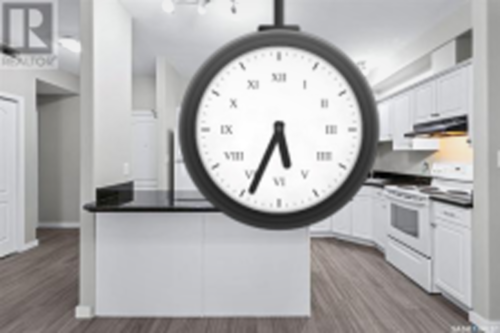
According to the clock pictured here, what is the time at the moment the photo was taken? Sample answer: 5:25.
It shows 5:34
